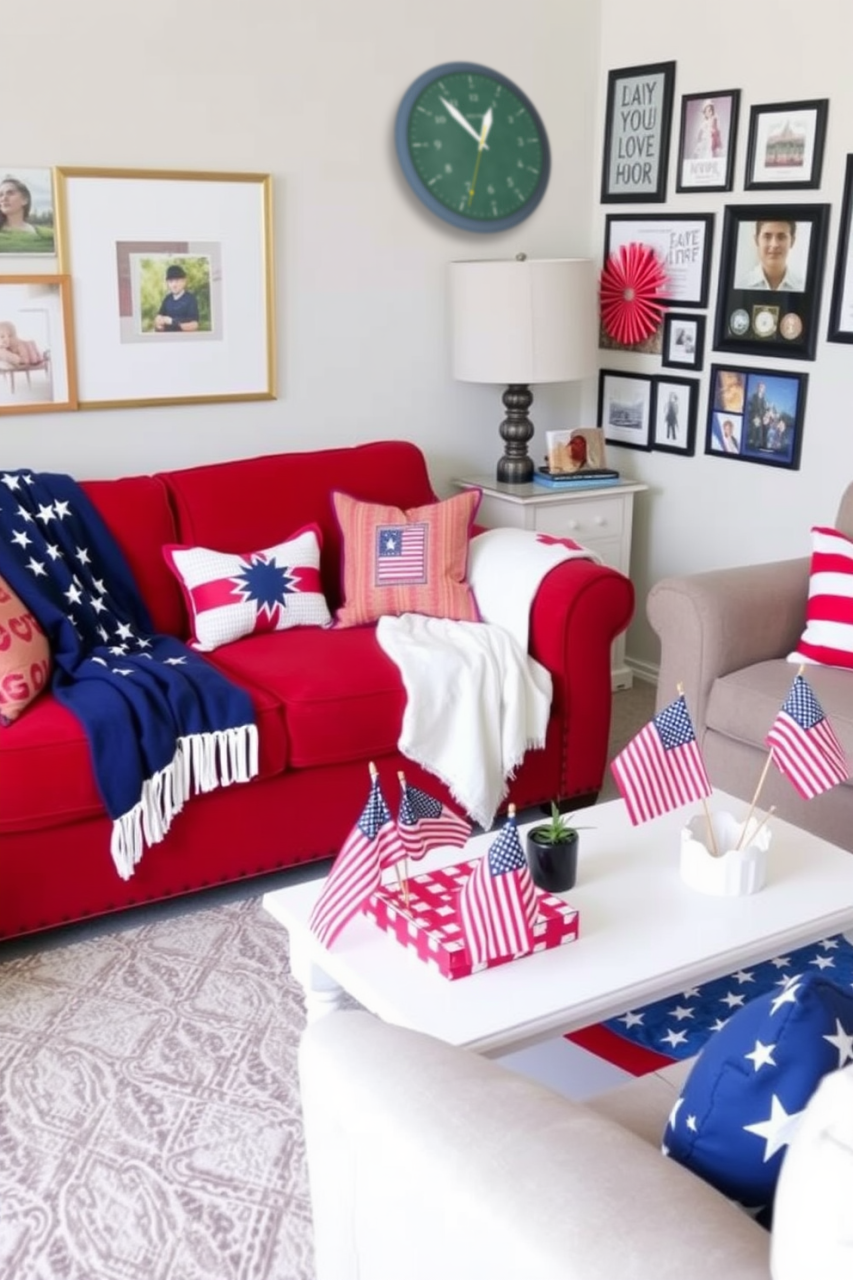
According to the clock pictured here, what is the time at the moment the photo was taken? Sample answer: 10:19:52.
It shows 12:53:34
